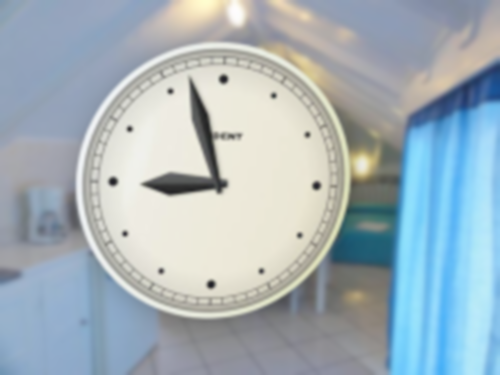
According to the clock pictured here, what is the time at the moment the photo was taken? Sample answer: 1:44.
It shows 8:57
